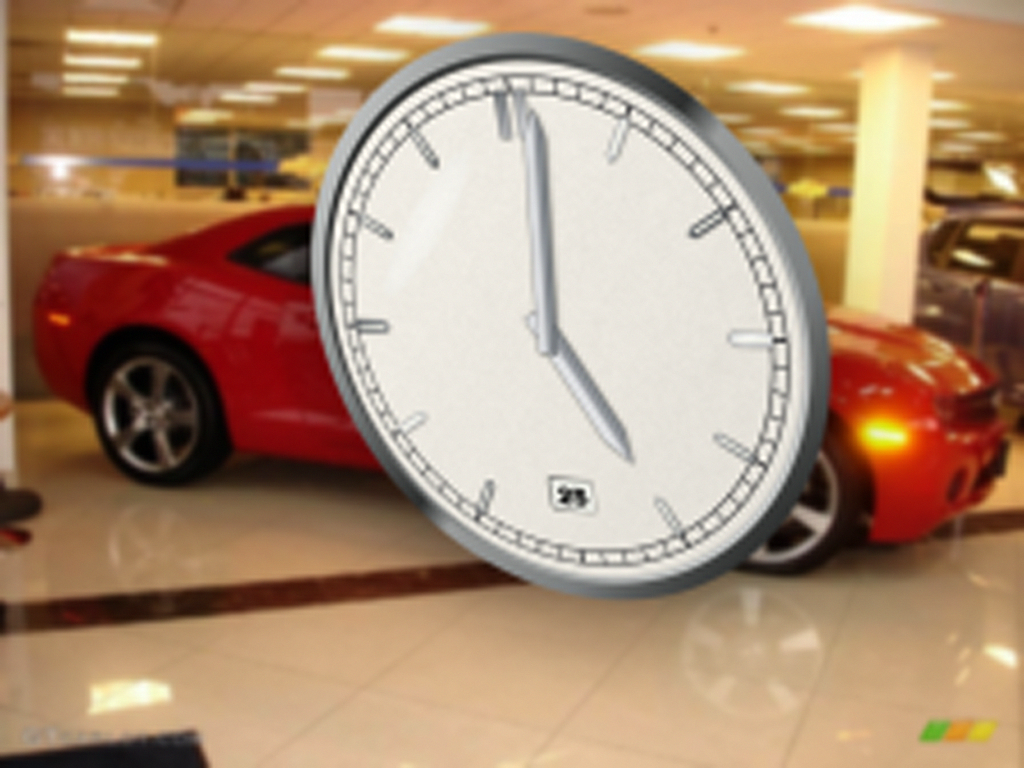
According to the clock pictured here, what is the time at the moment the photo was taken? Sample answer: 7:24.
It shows 5:01
